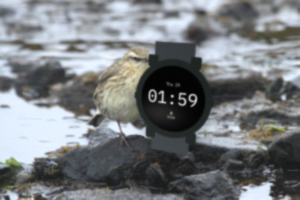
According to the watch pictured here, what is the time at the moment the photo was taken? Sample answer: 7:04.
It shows 1:59
